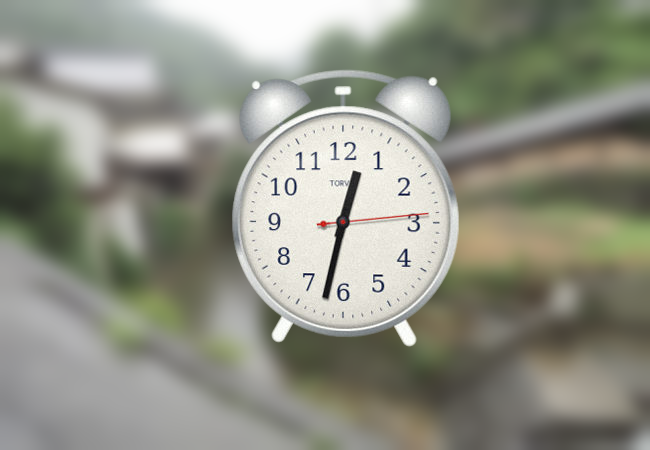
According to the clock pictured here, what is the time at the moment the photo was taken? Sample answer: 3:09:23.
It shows 12:32:14
